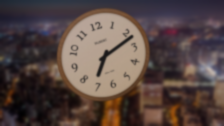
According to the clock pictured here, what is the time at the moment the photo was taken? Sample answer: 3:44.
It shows 7:12
